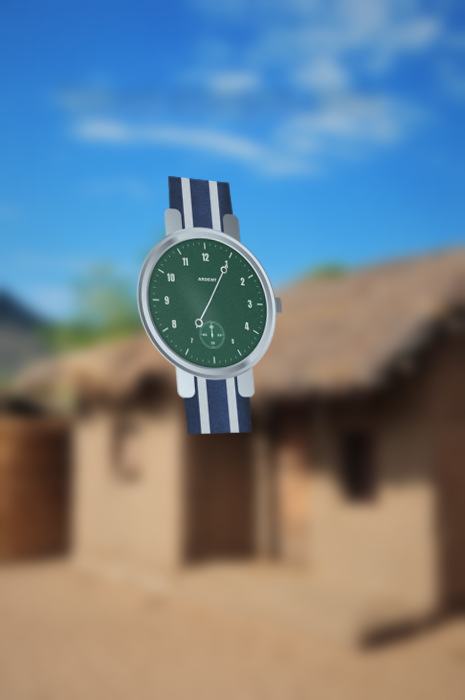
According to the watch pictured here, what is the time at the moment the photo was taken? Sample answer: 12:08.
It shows 7:05
